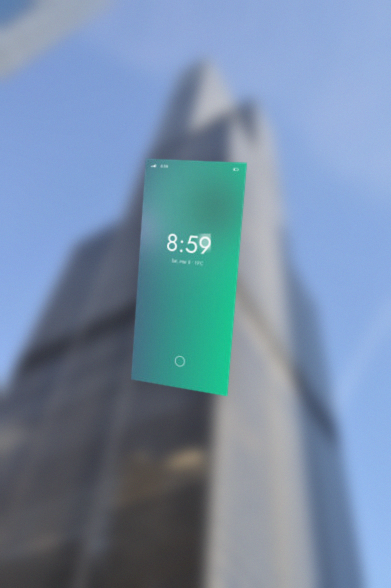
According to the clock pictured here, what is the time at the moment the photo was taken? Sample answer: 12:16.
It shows 8:59
